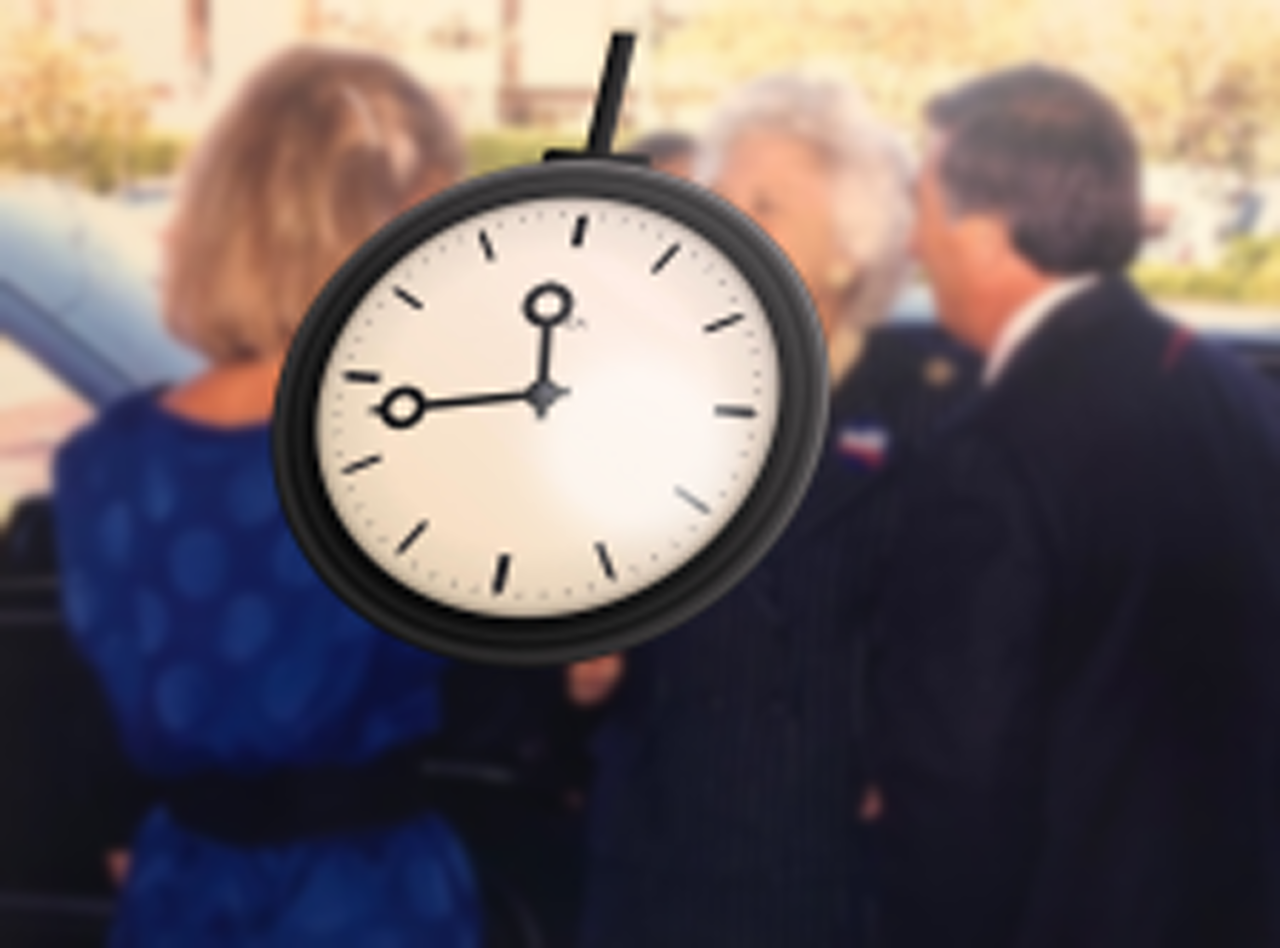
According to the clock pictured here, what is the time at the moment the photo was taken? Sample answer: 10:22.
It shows 11:43
